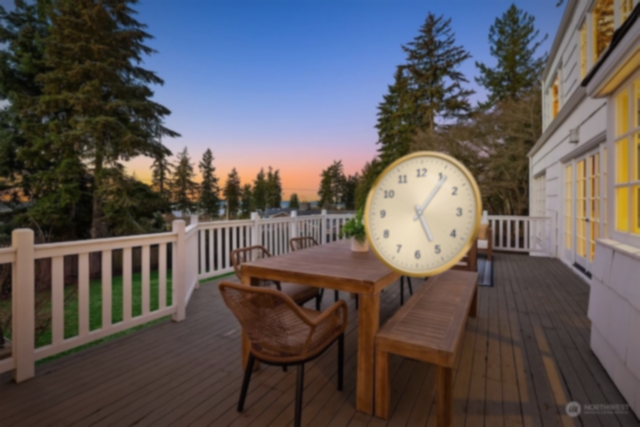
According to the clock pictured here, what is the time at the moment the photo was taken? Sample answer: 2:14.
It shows 5:06
